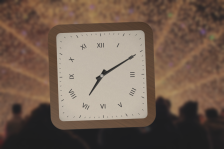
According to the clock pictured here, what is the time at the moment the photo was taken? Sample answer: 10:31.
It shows 7:10
